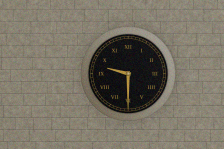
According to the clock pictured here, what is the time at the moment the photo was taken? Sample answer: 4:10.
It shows 9:30
